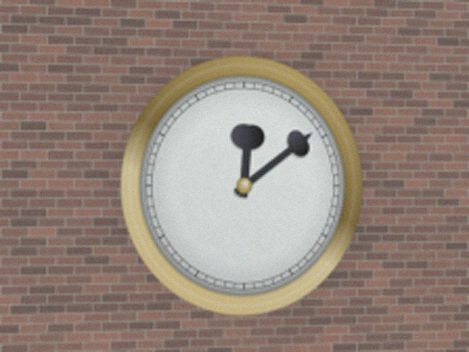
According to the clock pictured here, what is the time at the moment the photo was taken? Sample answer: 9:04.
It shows 12:09
